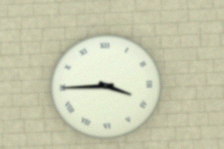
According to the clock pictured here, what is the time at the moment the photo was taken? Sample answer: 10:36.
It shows 3:45
